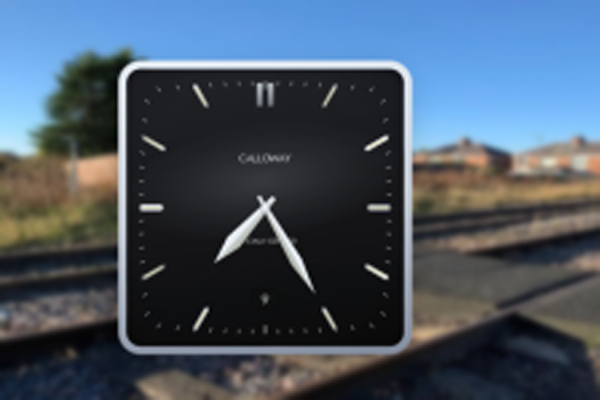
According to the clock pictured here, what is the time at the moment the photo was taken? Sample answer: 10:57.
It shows 7:25
